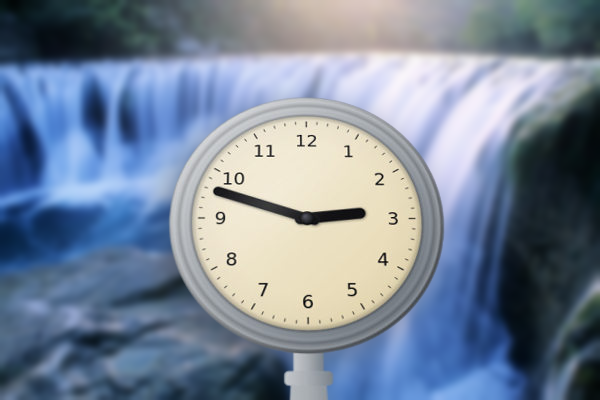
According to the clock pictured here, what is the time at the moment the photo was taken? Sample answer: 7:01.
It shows 2:48
